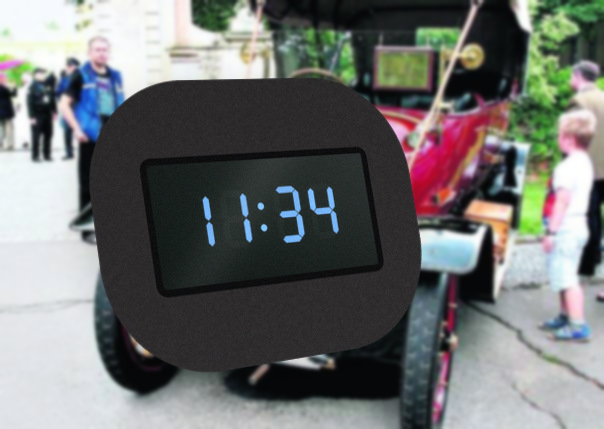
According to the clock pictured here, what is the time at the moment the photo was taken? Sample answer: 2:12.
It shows 11:34
